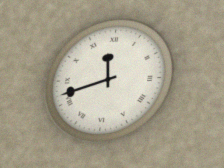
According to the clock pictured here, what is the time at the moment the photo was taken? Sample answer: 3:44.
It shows 11:42
